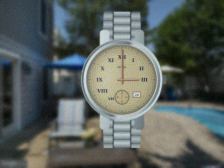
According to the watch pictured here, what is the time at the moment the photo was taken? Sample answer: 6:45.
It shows 3:00
